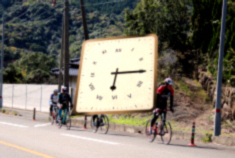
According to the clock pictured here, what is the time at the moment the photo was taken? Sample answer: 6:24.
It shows 6:15
